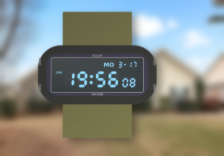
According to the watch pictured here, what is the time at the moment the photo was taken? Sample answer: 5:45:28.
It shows 19:56:08
